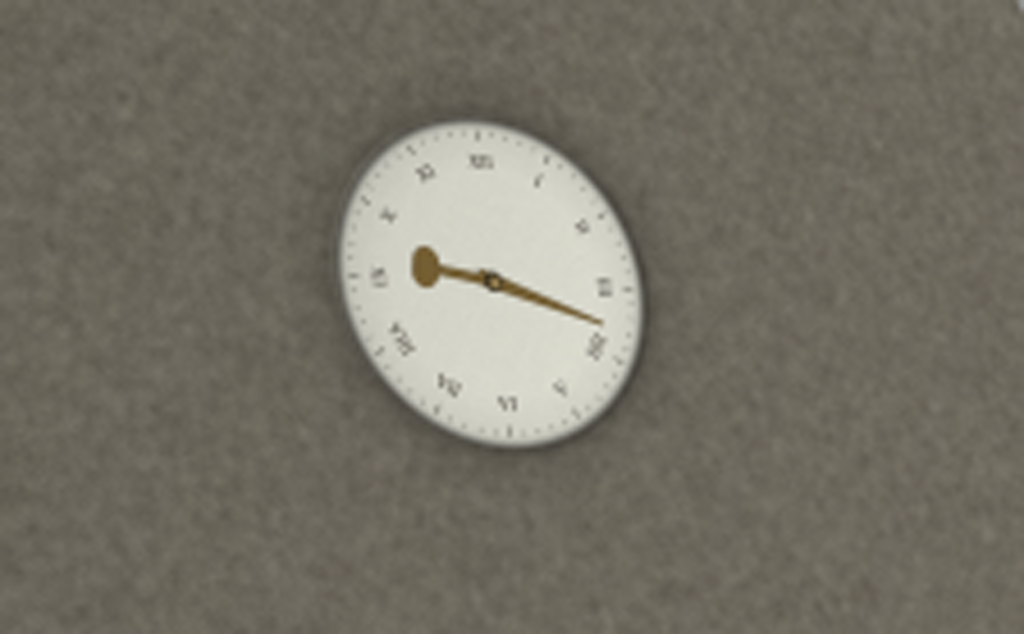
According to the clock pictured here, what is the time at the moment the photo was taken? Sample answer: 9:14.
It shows 9:18
